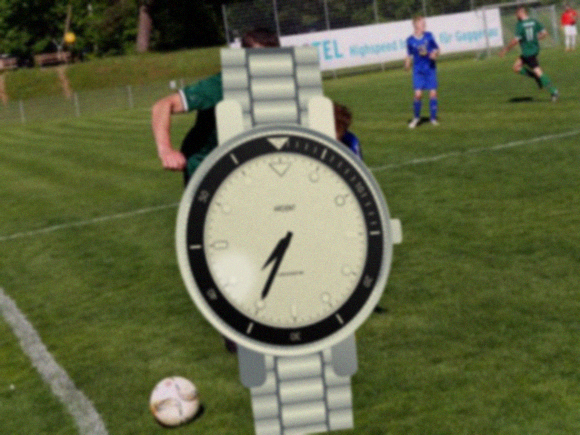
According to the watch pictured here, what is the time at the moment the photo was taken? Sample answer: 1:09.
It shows 7:35
